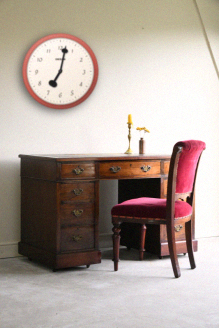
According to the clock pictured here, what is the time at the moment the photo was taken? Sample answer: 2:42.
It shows 7:02
